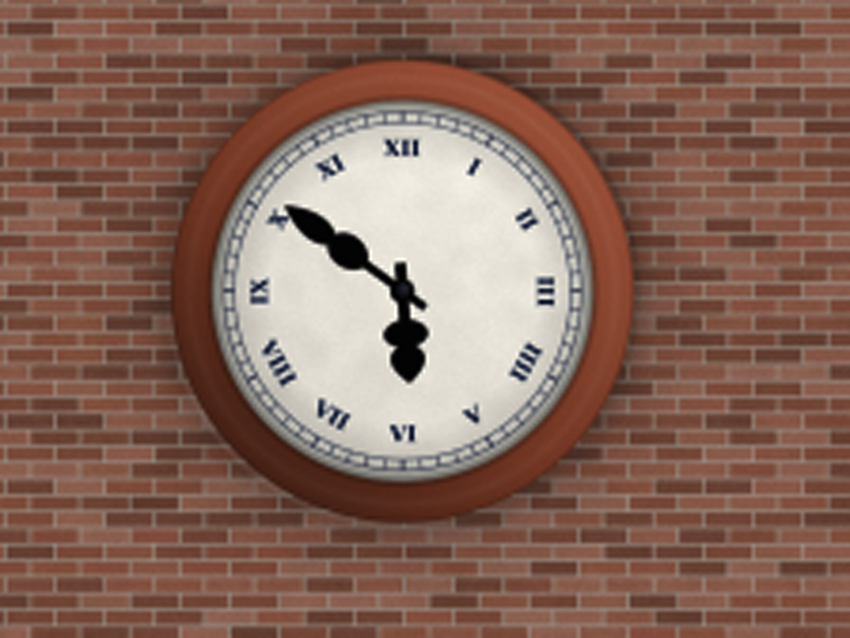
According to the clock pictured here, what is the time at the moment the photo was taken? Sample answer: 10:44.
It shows 5:51
